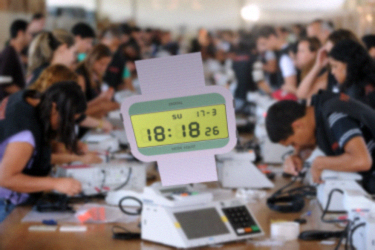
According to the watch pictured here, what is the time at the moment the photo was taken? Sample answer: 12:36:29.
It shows 18:18:26
